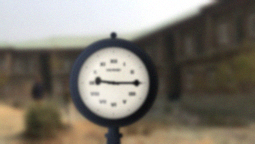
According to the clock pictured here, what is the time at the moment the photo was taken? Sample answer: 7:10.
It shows 9:15
